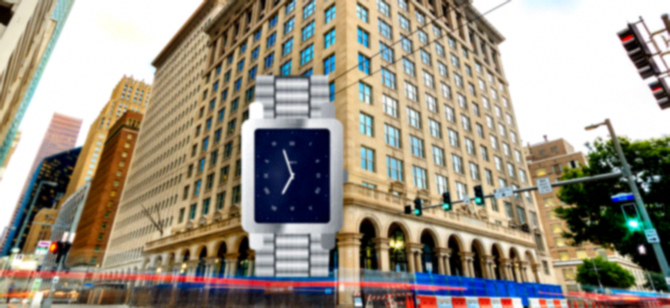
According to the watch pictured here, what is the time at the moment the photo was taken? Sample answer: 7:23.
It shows 6:57
